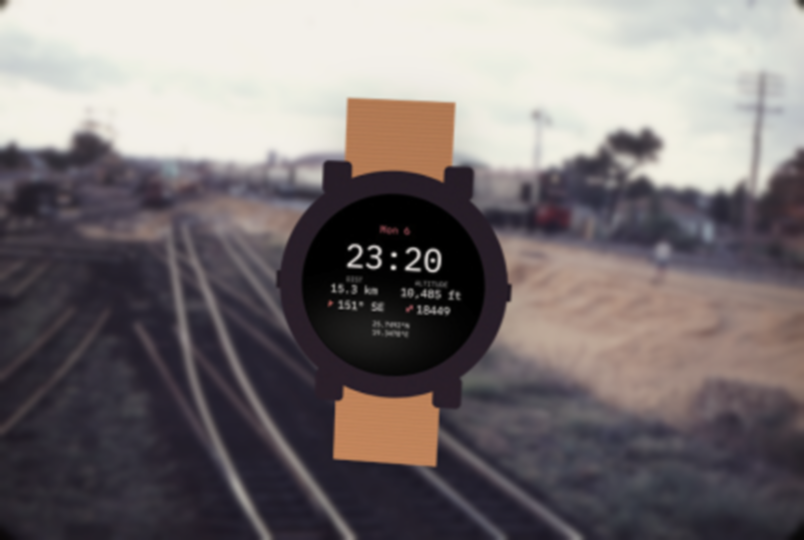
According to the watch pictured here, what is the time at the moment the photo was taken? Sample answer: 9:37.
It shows 23:20
